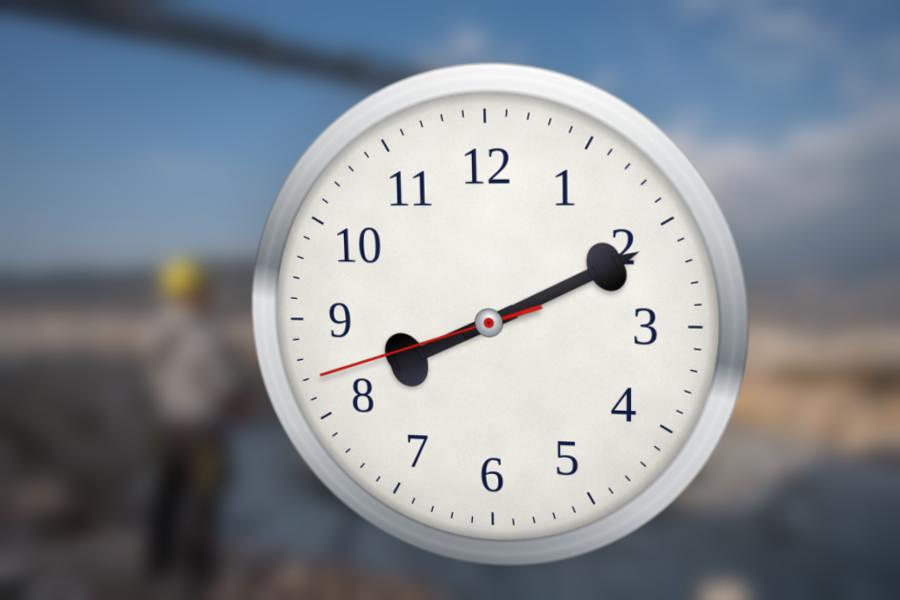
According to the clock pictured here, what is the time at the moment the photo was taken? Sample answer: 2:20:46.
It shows 8:10:42
